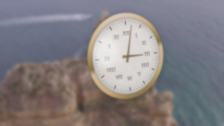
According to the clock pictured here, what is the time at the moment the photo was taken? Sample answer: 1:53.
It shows 3:02
